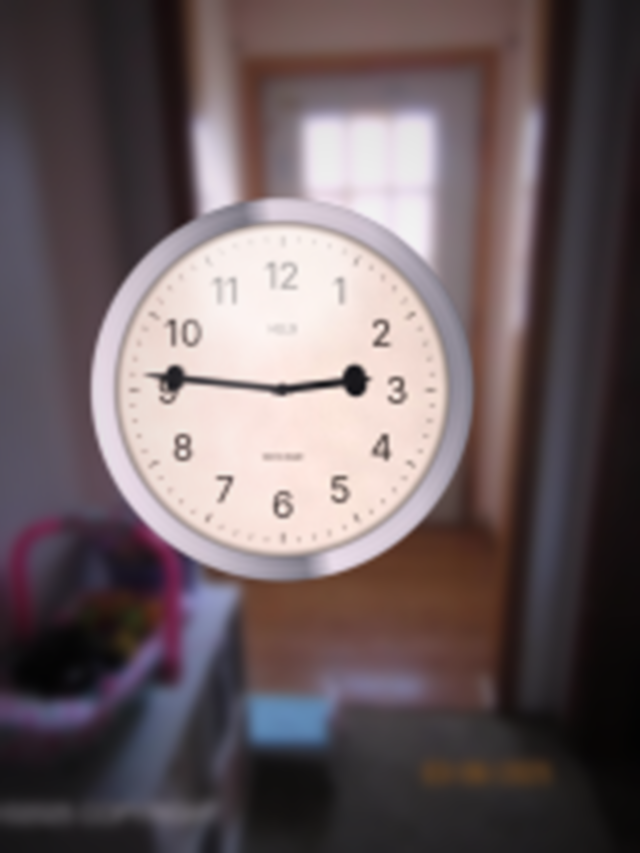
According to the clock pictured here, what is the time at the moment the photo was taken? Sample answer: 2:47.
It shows 2:46
